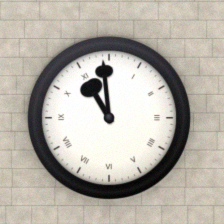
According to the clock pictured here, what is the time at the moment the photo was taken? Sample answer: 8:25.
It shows 10:59
